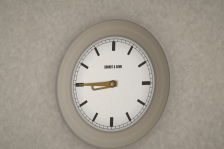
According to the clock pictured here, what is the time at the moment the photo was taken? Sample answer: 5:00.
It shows 8:45
